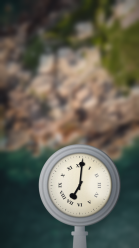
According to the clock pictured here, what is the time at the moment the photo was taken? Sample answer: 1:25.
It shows 7:01
